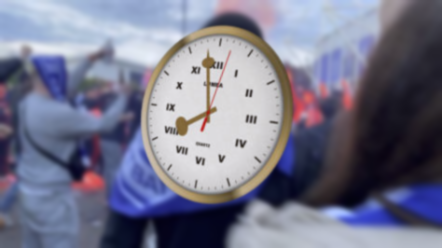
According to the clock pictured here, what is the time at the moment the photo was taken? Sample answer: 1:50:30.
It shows 7:58:02
